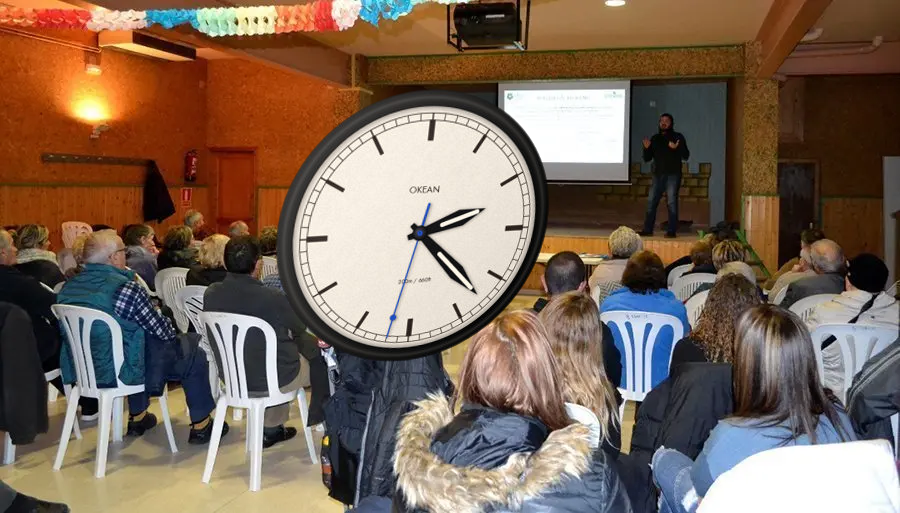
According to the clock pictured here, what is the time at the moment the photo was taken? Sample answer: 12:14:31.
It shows 2:22:32
